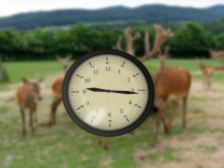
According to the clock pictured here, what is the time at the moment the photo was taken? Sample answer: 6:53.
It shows 9:16
